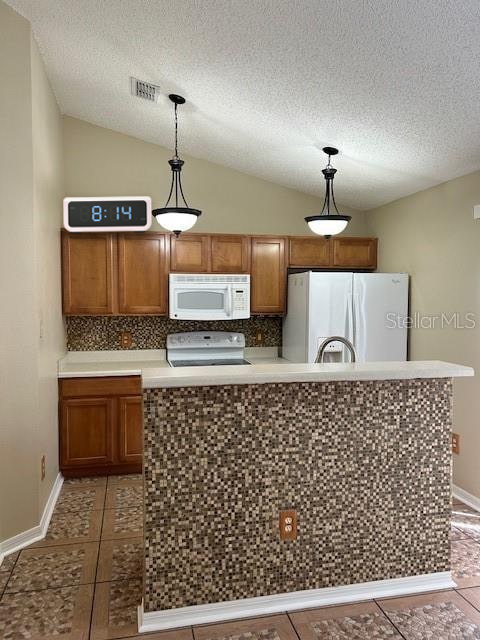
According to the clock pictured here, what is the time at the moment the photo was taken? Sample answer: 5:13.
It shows 8:14
